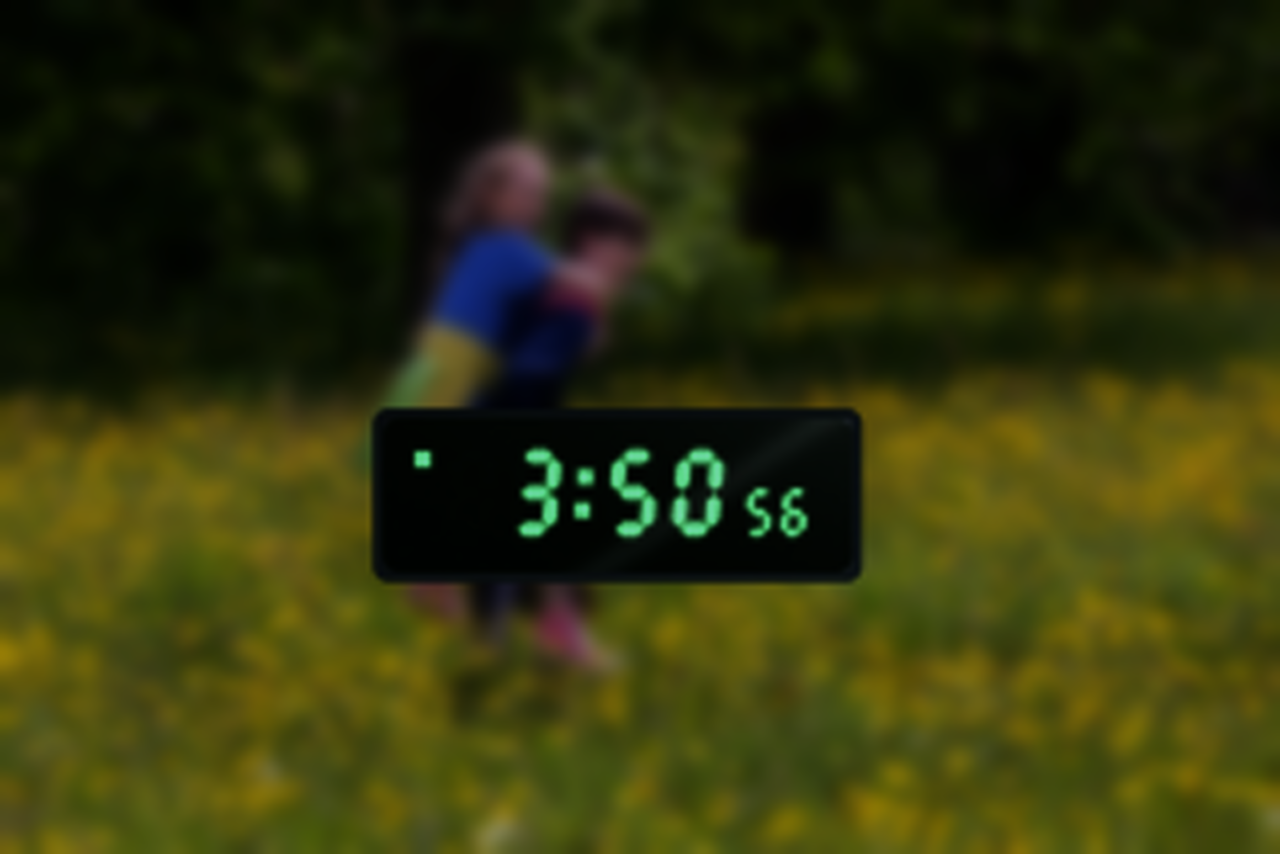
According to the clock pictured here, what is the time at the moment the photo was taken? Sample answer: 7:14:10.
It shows 3:50:56
